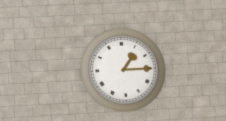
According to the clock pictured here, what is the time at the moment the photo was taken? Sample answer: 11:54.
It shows 1:15
